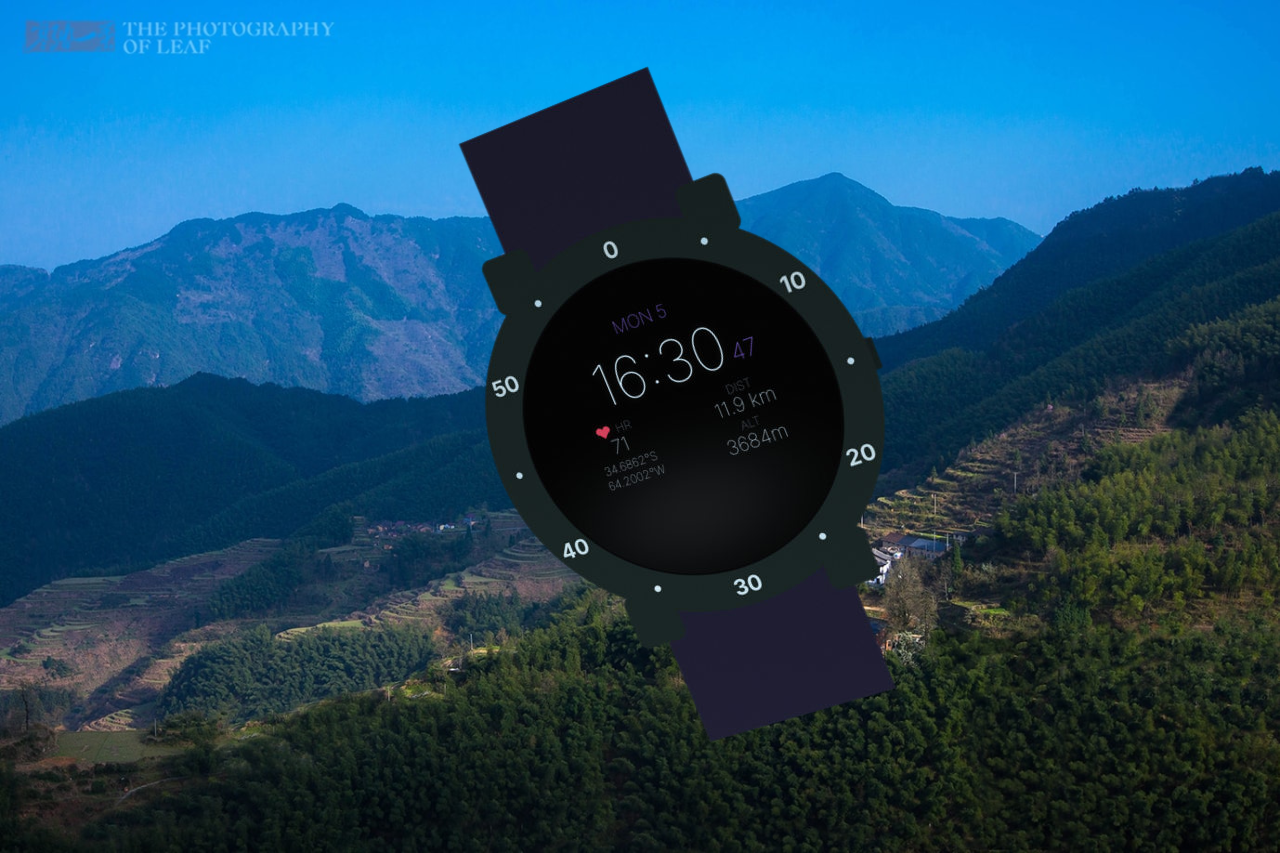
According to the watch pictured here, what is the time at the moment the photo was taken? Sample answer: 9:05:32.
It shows 16:30:47
